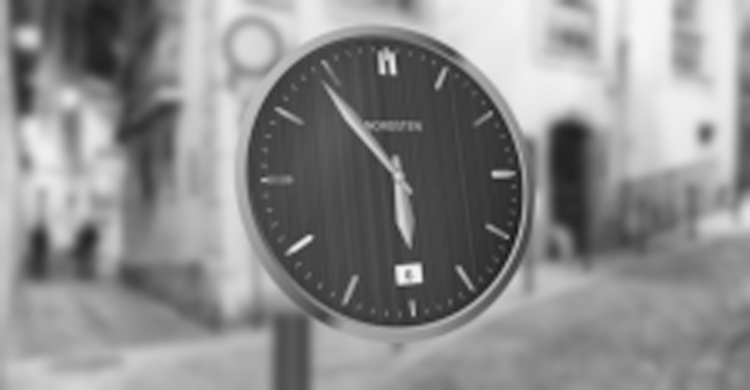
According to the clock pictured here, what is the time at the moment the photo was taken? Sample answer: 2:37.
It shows 5:54
